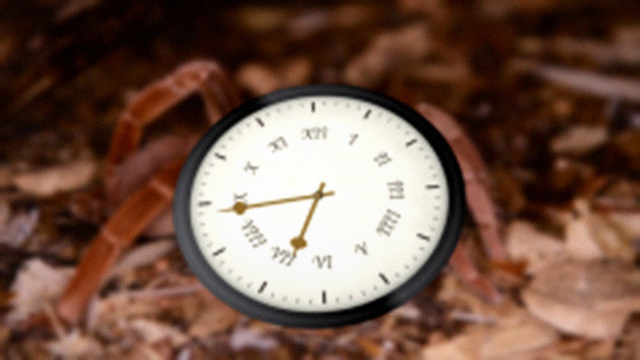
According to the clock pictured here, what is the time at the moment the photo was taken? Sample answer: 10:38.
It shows 6:44
